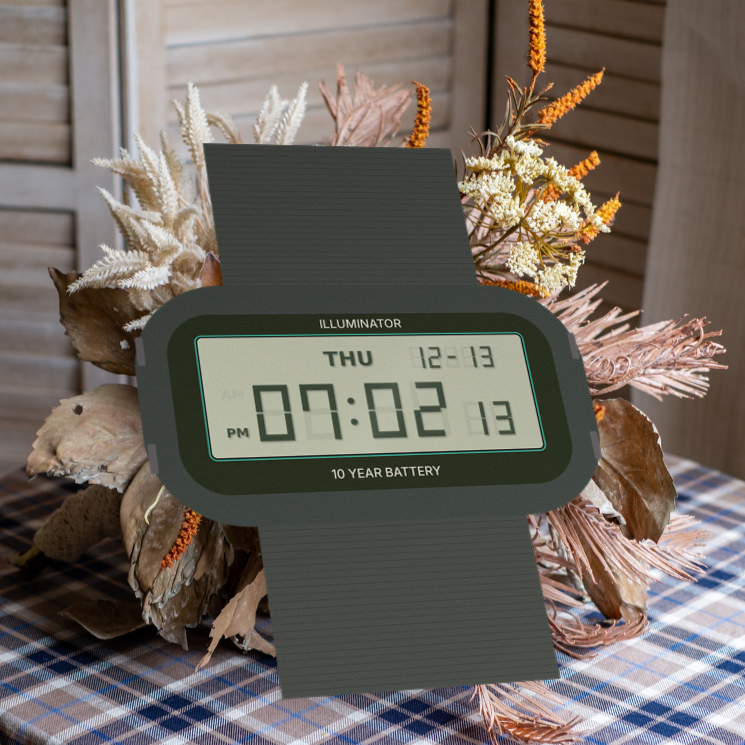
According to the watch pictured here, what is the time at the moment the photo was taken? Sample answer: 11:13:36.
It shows 7:02:13
